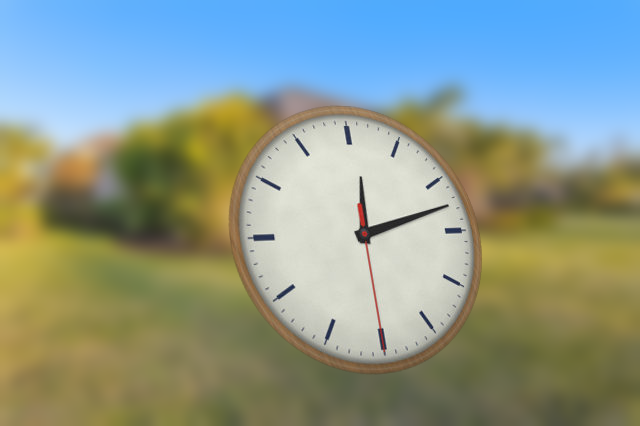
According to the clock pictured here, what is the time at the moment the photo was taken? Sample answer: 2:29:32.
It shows 12:12:30
